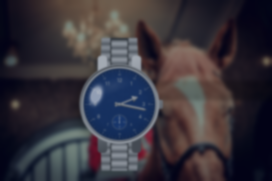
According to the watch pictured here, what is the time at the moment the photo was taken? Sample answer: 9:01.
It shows 2:17
